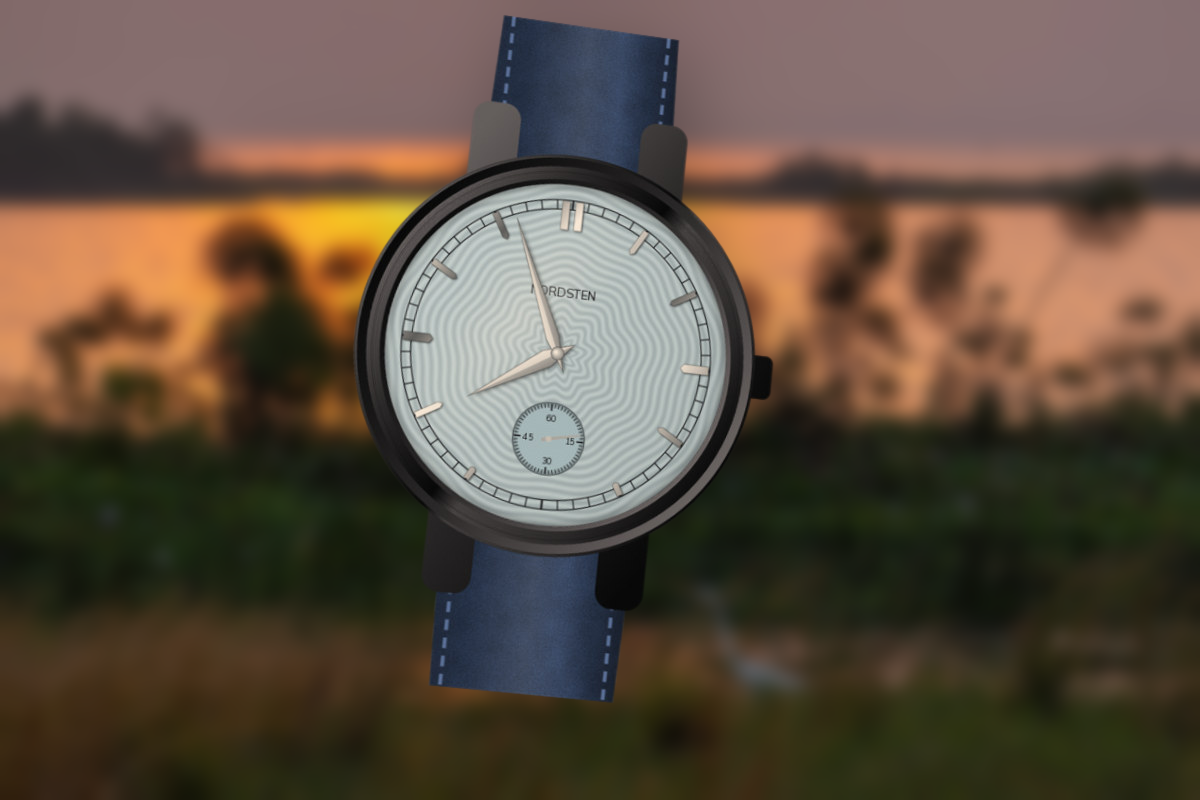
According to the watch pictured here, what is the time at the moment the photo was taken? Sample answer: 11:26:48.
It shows 7:56:13
